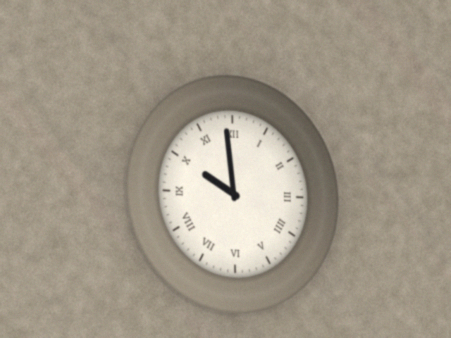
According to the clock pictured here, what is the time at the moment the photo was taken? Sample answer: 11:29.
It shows 9:59
